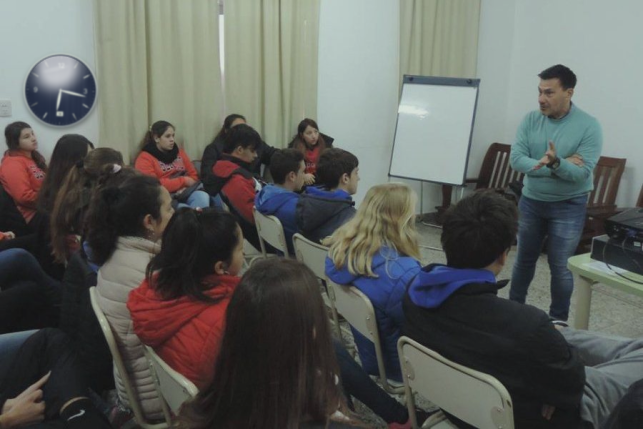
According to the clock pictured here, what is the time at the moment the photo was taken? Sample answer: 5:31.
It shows 6:17
